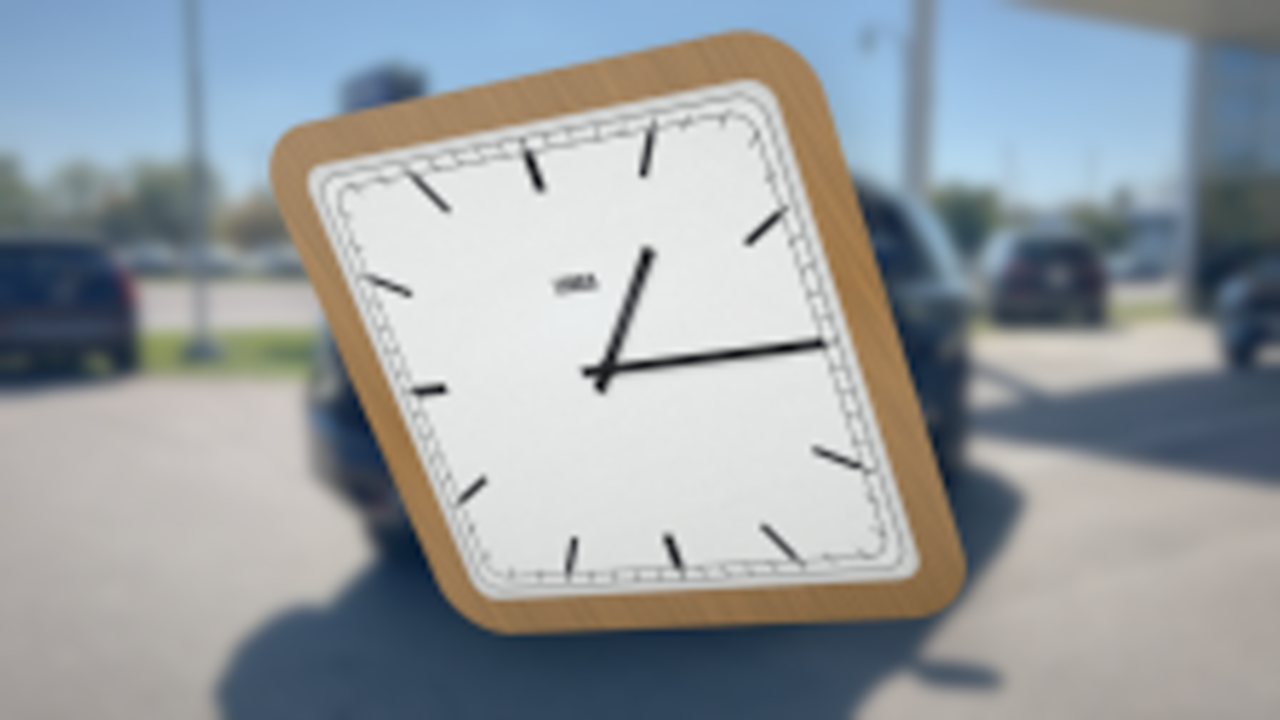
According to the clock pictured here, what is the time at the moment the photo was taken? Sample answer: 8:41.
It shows 1:15
